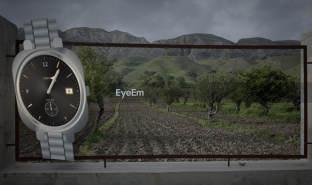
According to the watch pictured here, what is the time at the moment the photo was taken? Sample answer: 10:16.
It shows 1:06
